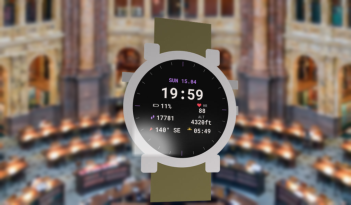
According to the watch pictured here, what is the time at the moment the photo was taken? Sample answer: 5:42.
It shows 19:59
